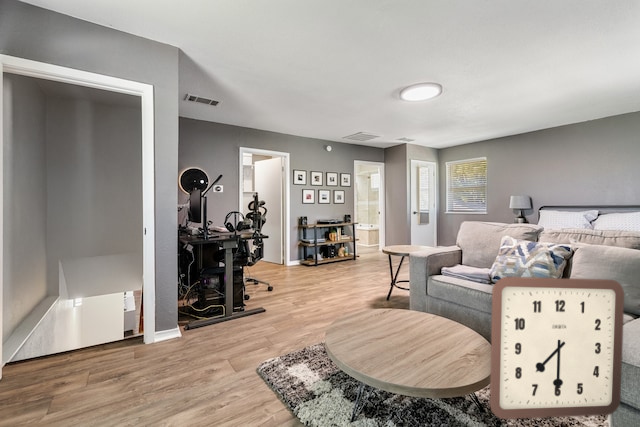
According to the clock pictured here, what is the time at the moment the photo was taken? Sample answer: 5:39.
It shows 7:30
